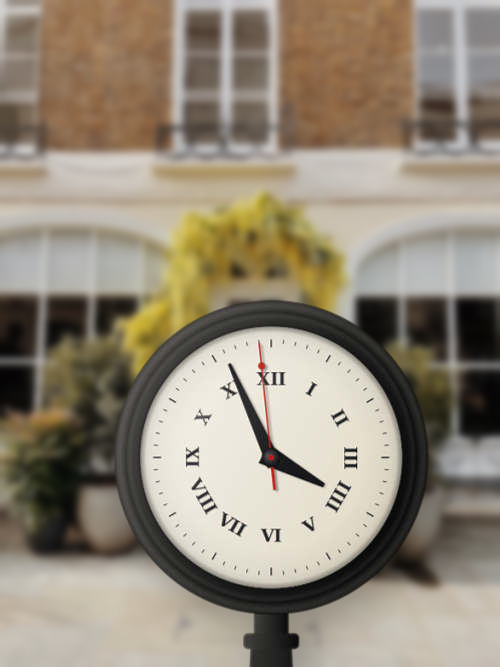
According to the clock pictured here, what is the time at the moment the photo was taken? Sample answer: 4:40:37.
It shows 3:55:59
